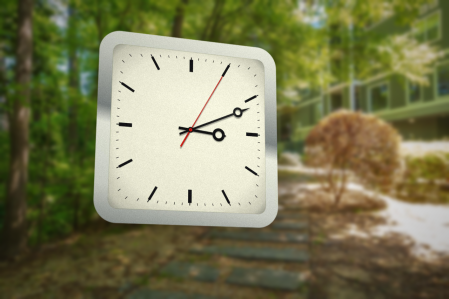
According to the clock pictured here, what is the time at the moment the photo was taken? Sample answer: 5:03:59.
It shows 3:11:05
